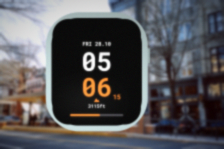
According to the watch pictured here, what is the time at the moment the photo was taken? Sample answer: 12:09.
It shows 5:06
